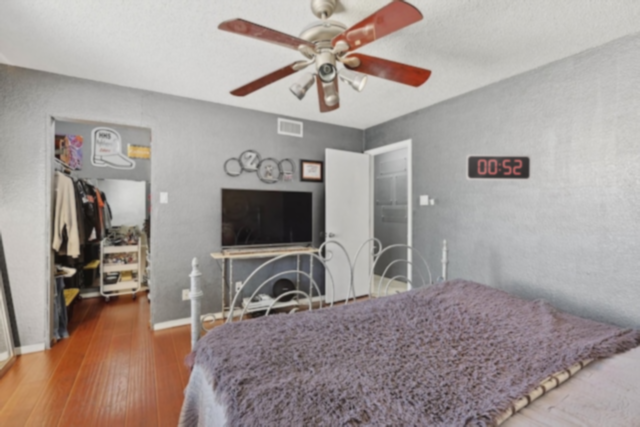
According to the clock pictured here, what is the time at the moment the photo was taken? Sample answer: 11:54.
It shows 0:52
